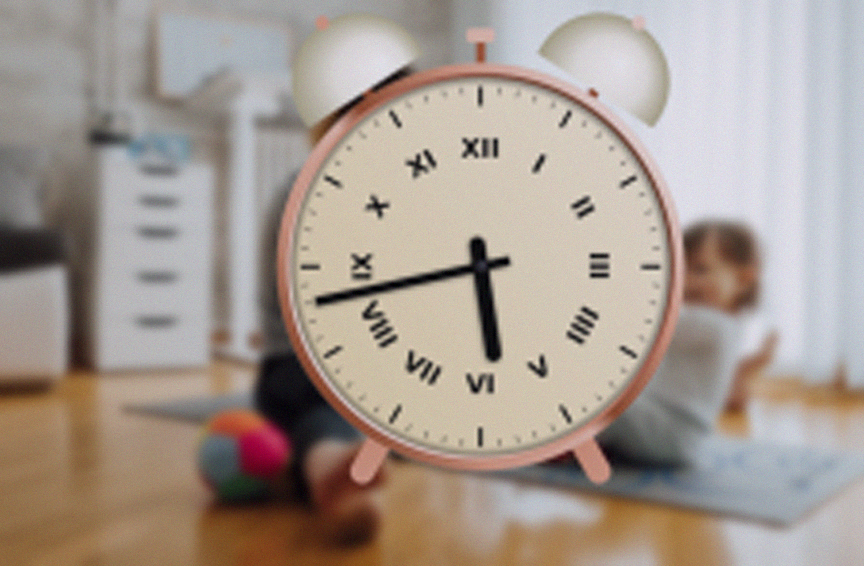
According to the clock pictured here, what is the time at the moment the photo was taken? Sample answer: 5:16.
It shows 5:43
